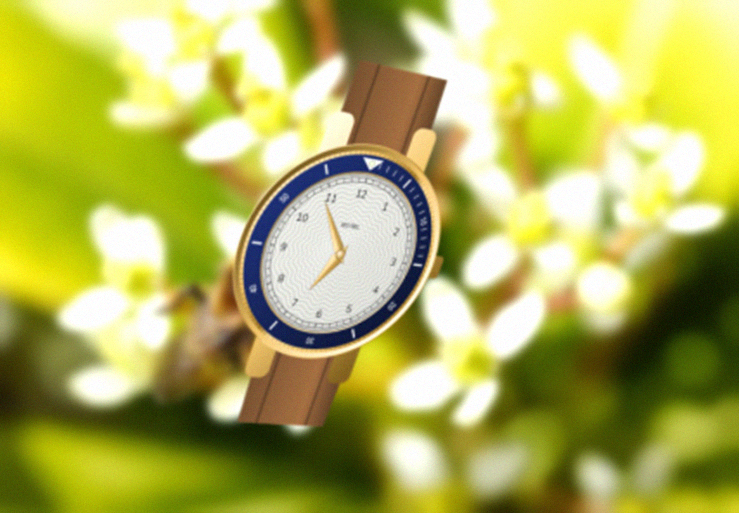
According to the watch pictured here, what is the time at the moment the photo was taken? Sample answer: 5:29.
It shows 6:54
